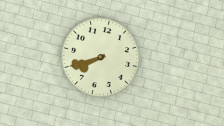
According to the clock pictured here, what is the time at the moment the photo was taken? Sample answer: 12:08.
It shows 7:40
